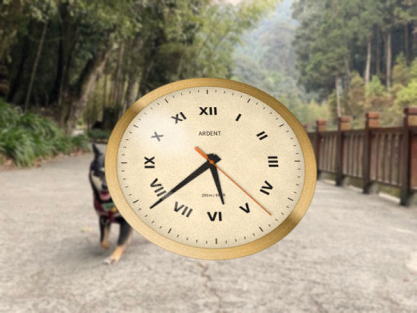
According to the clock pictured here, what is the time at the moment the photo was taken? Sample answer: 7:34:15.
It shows 5:38:23
